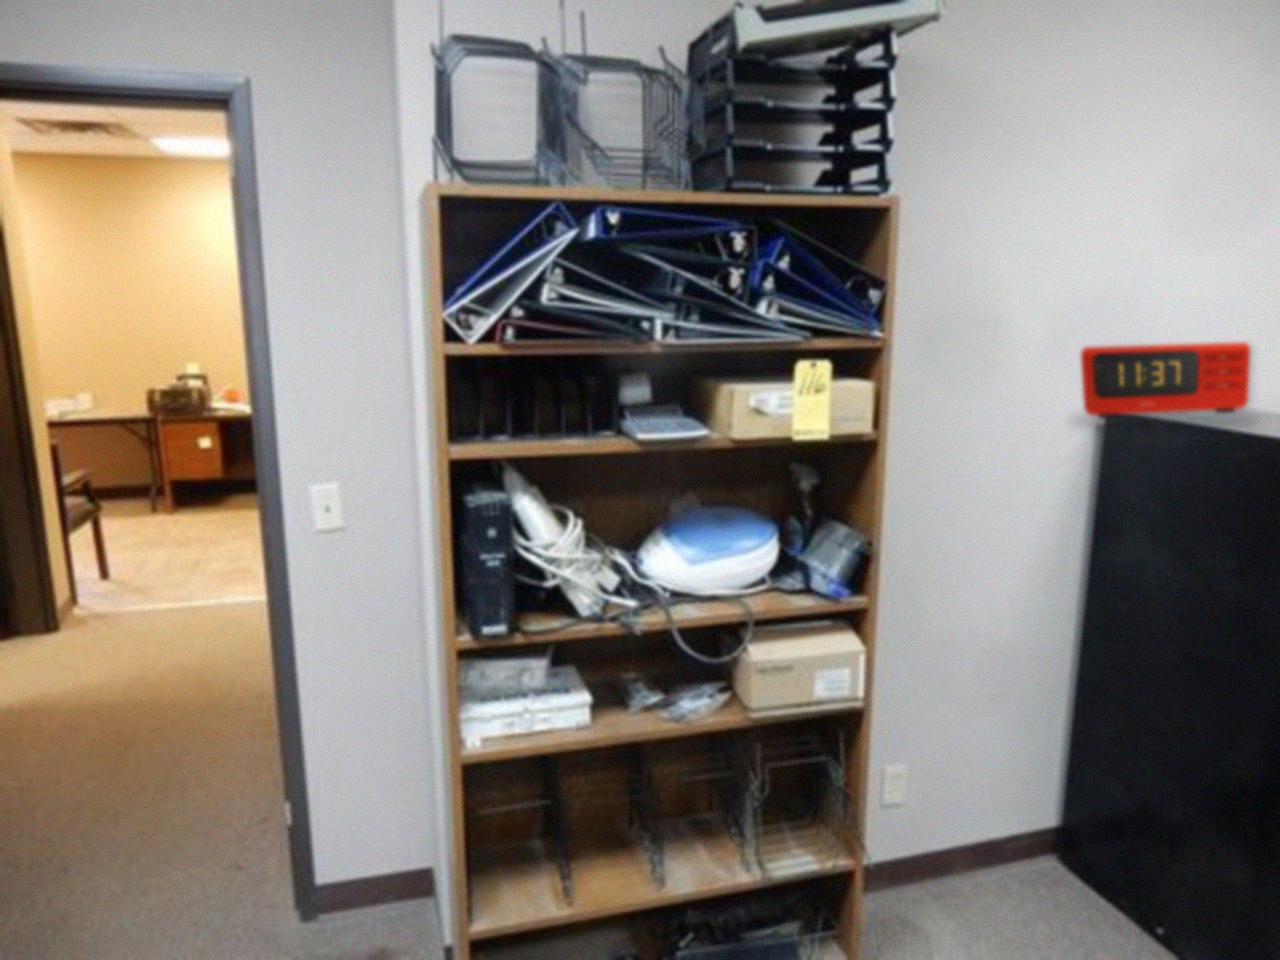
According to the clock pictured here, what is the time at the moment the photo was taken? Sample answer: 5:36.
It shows 11:37
